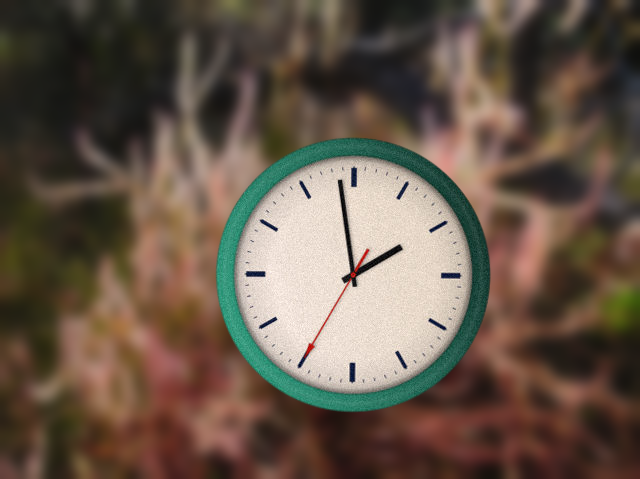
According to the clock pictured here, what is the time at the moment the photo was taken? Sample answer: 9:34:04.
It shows 1:58:35
